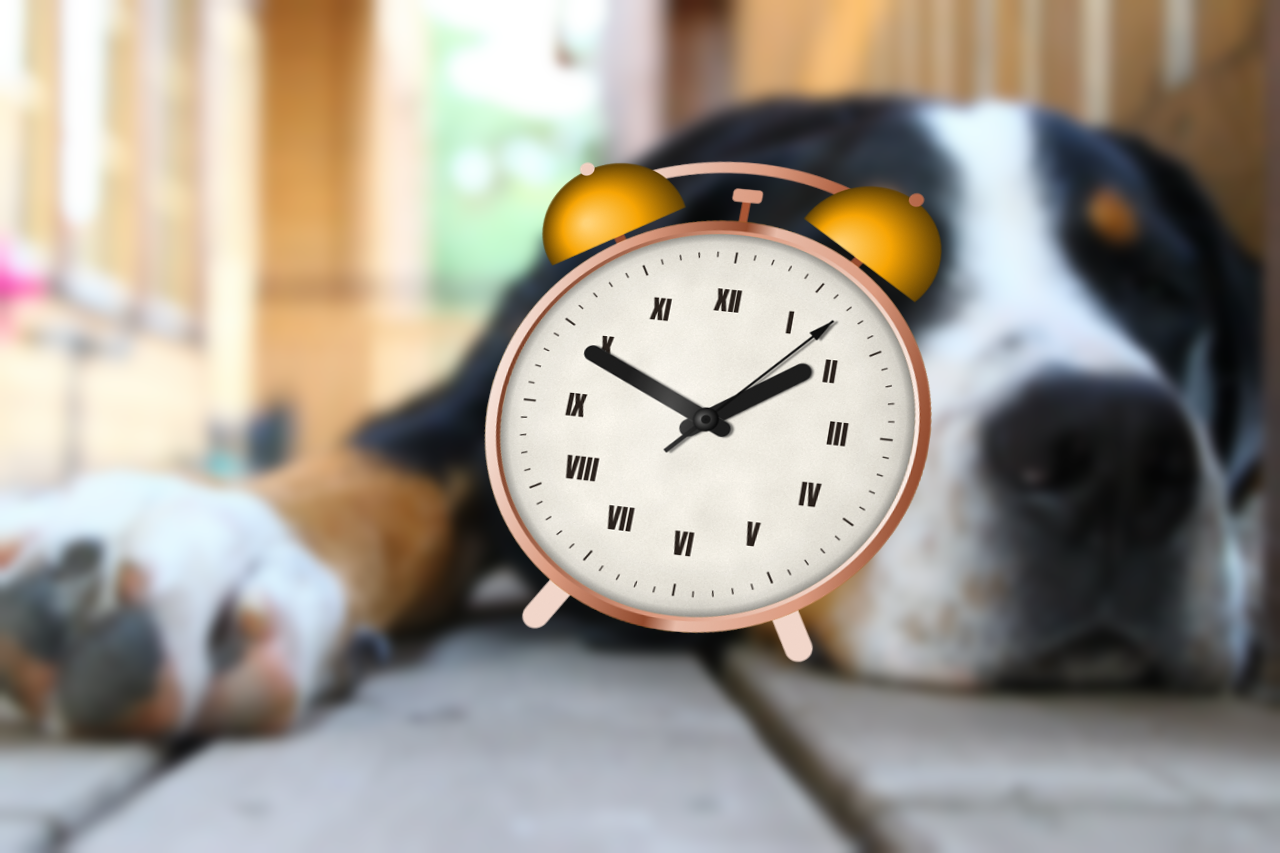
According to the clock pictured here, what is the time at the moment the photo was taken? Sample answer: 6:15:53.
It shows 1:49:07
